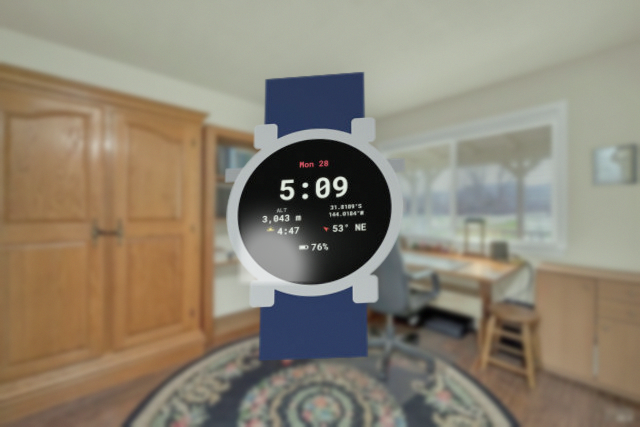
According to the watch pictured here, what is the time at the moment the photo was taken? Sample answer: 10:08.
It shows 5:09
